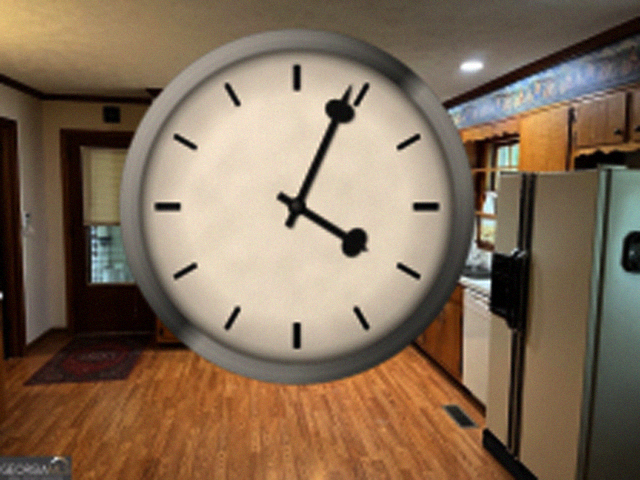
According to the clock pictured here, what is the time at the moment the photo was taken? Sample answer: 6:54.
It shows 4:04
